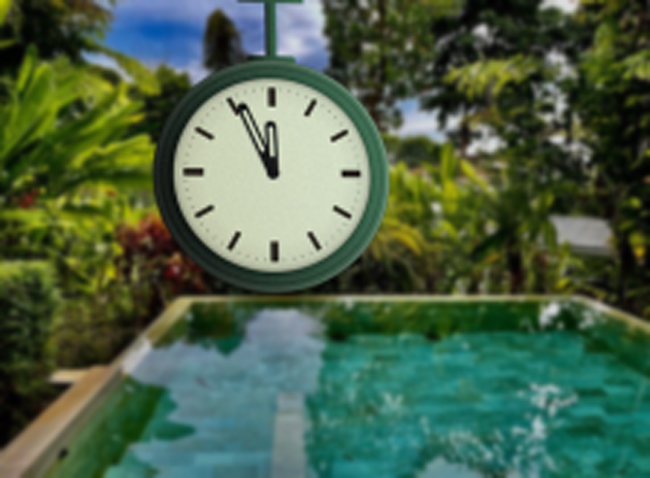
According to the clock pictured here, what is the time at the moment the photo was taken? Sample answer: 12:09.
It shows 11:56
